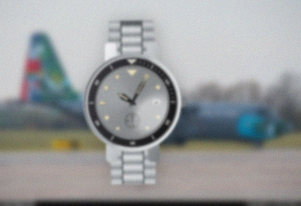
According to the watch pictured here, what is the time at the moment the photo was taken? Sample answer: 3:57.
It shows 10:05
